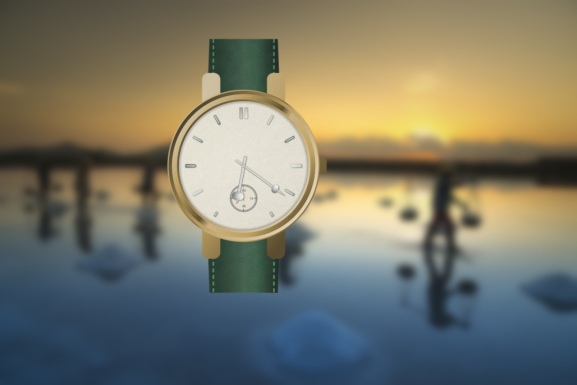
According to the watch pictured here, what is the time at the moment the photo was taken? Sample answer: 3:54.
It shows 6:21
